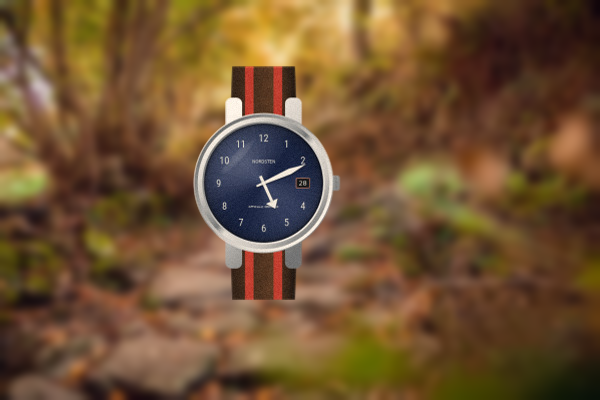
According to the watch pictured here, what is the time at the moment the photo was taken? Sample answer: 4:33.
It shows 5:11
